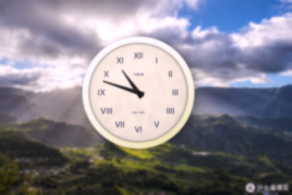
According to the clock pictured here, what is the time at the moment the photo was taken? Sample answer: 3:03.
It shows 10:48
